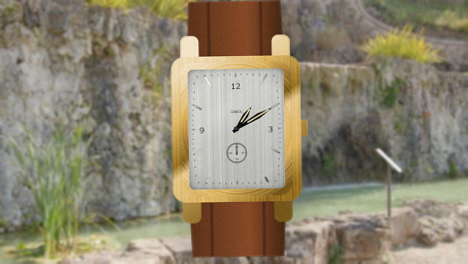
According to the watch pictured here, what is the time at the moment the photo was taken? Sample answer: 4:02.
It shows 1:10
